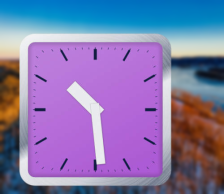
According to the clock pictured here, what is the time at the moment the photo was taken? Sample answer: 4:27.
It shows 10:29
